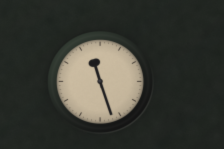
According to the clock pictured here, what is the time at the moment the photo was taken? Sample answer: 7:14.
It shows 11:27
